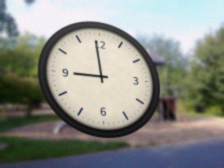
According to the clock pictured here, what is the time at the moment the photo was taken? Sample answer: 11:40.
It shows 8:59
